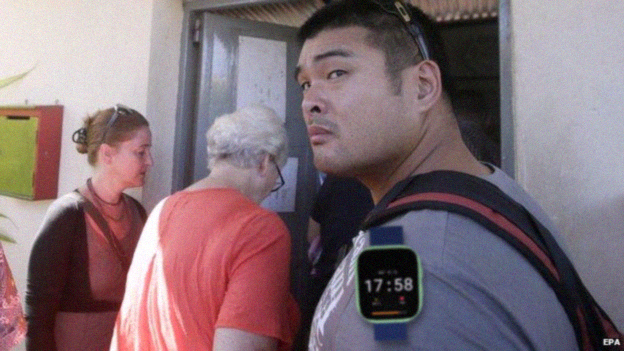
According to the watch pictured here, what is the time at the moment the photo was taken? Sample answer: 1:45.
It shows 17:58
